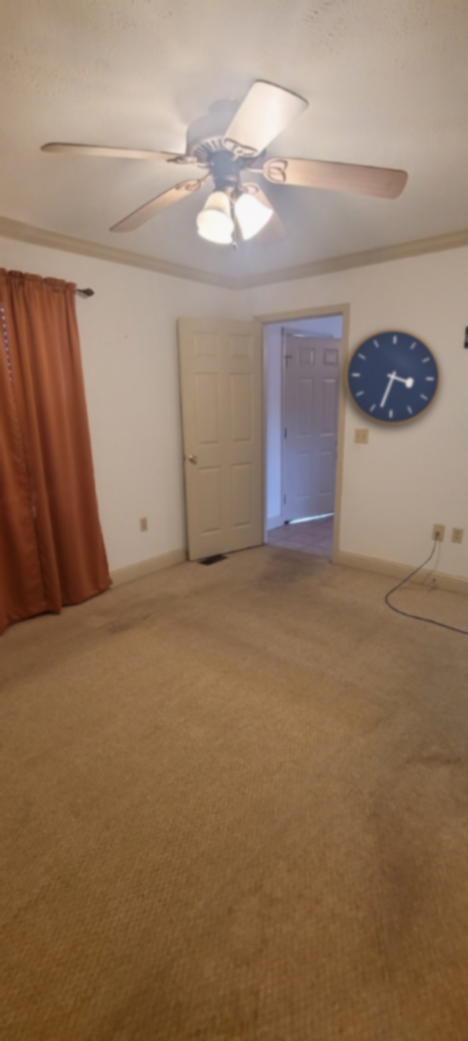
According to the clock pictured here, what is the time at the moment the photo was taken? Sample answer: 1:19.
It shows 3:33
